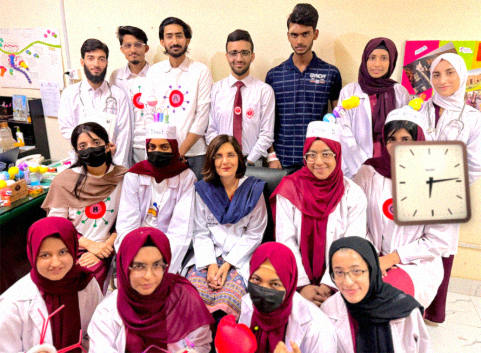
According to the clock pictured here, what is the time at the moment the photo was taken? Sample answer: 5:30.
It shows 6:14
